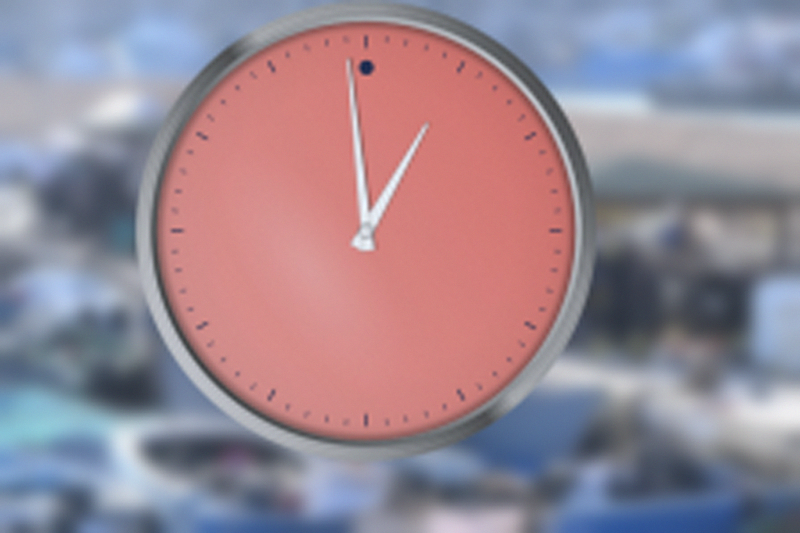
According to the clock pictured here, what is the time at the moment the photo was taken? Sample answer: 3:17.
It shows 12:59
